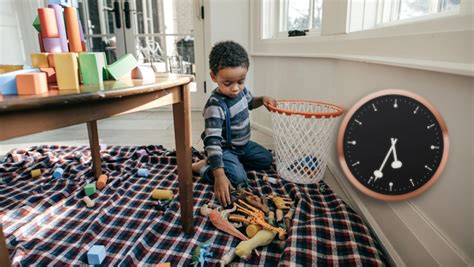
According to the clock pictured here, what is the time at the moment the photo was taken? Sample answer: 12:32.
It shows 5:34
